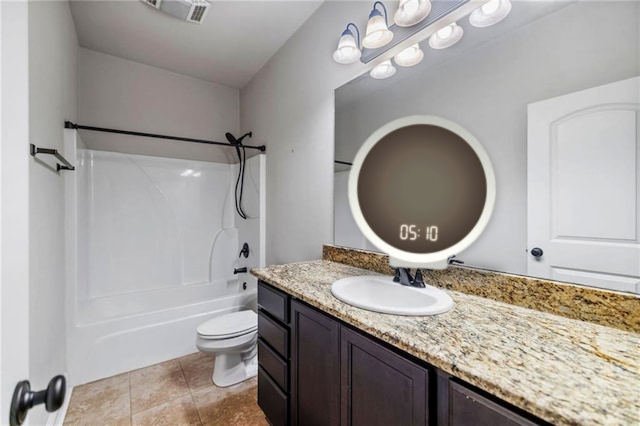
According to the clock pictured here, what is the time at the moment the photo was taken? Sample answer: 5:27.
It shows 5:10
